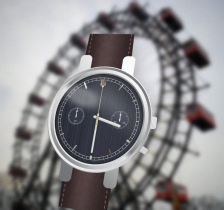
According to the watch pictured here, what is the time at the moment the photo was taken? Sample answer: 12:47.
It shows 3:30
